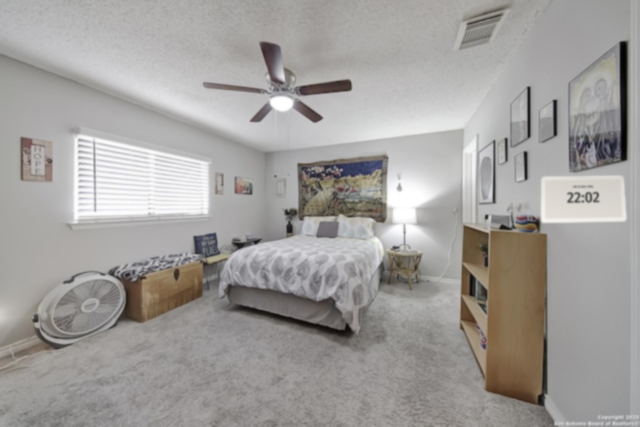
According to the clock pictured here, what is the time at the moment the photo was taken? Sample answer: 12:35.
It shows 22:02
